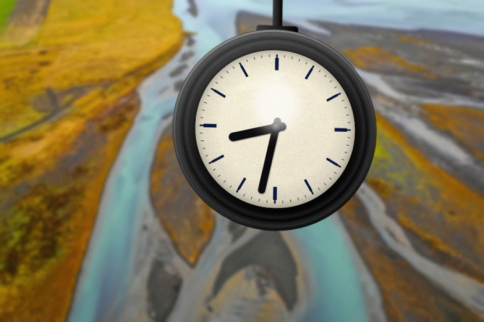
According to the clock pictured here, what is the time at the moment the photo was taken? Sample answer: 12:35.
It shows 8:32
